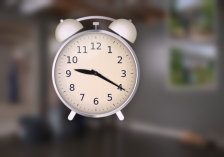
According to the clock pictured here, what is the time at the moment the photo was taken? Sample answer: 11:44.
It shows 9:20
